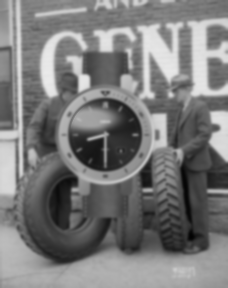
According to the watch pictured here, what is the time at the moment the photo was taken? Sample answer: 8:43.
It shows 8:30
